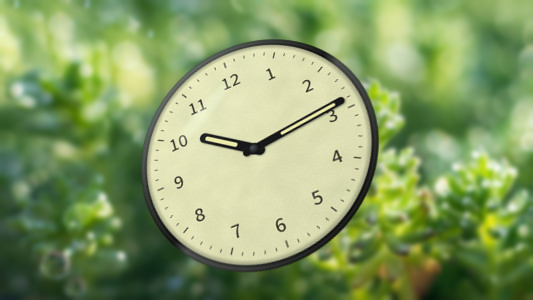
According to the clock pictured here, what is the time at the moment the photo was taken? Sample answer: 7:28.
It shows 10:14
